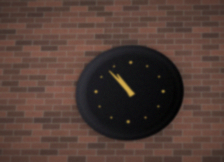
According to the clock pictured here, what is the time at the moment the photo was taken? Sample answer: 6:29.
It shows 10:53
